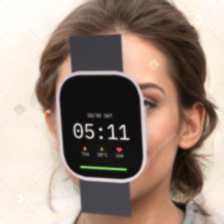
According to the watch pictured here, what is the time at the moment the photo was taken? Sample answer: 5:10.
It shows 5:11
